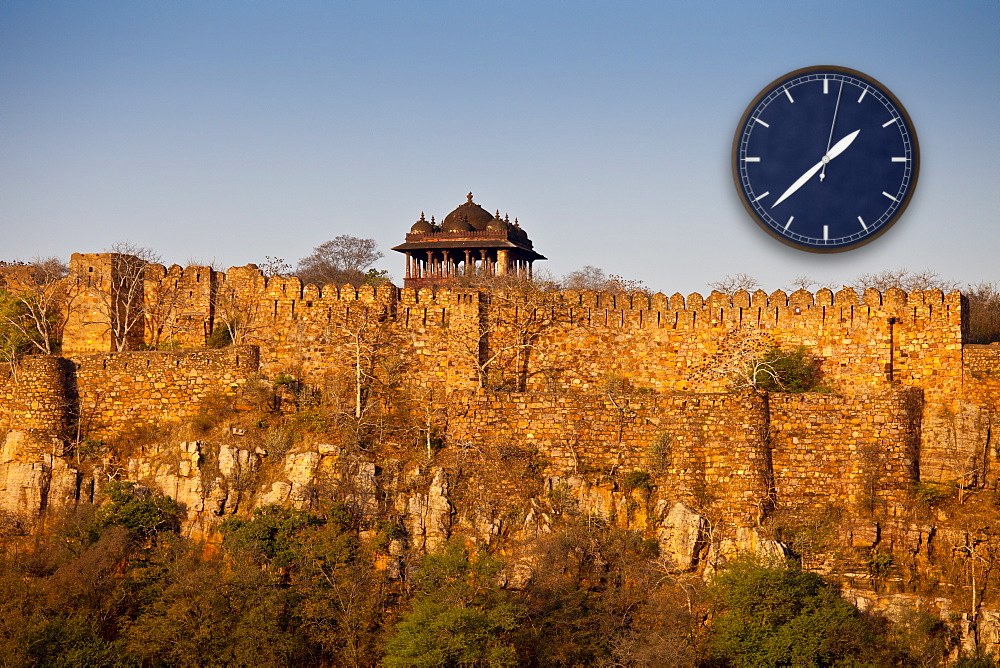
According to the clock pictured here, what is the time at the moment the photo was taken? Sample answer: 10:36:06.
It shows 1:38:02
